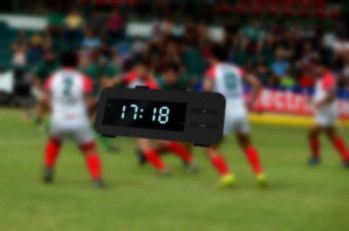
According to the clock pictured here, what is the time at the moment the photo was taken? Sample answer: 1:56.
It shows 17:18
